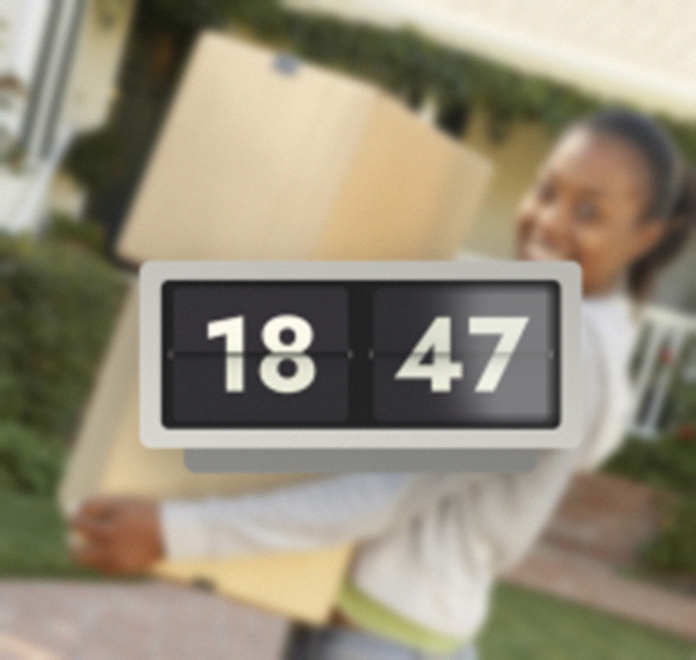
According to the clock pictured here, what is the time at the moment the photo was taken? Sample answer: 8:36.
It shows 18:47
